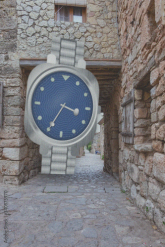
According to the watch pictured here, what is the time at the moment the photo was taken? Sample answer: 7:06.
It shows 3:35
